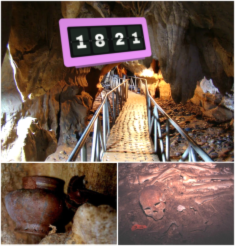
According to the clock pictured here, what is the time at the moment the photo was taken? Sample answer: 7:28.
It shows 18:21
